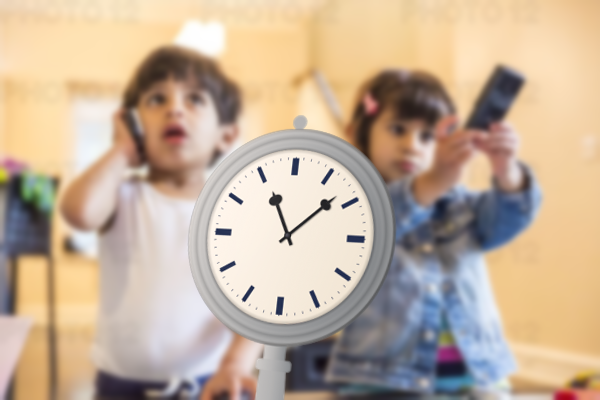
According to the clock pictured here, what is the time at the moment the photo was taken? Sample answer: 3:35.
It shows 11:08
